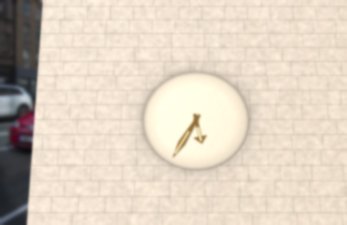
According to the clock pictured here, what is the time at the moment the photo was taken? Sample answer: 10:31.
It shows 5:35
